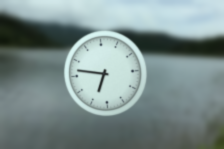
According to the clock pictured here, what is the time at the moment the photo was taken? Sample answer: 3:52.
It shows 6:47
